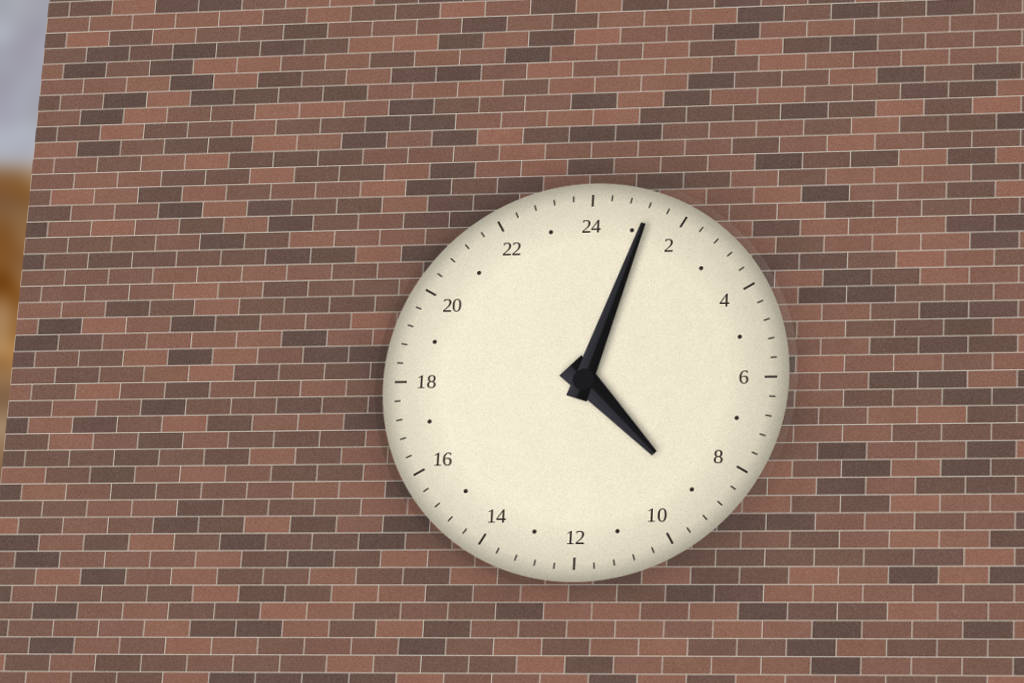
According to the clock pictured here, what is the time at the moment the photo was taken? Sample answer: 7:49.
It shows 9:03
